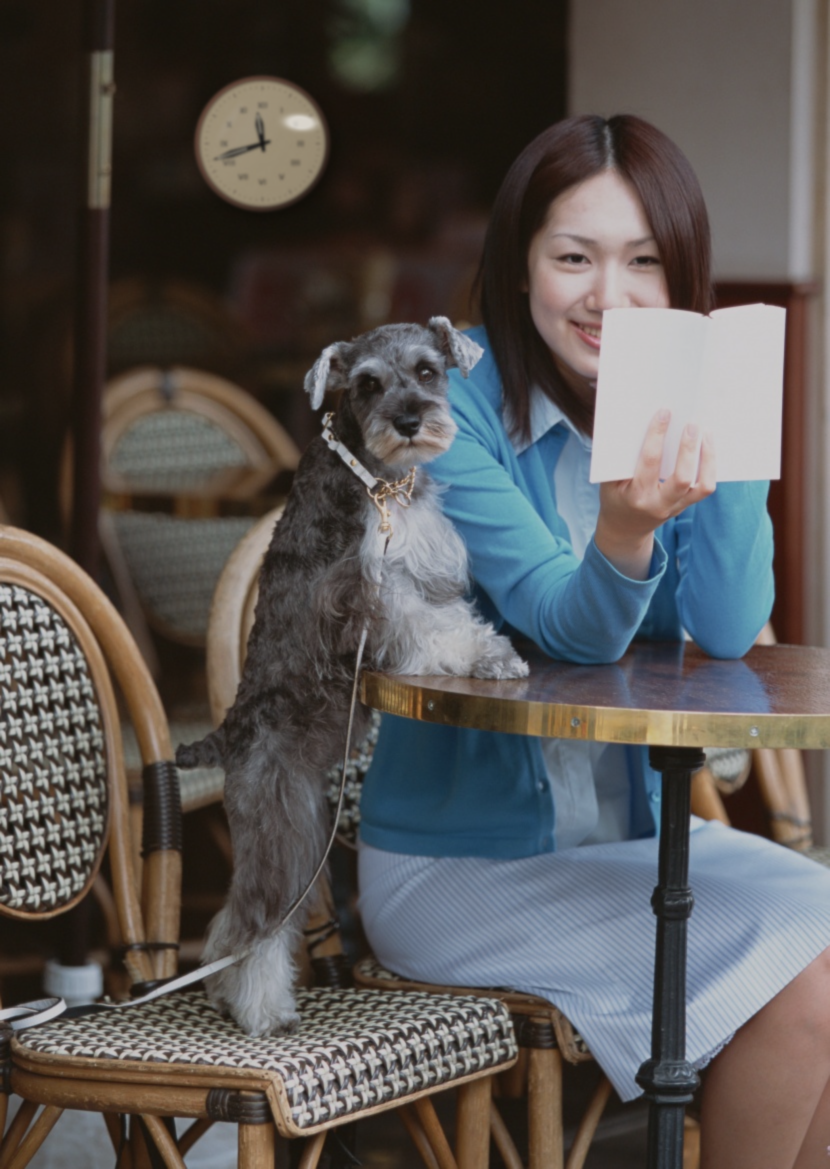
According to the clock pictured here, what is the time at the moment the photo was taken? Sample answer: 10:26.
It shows 11:42
